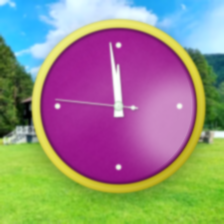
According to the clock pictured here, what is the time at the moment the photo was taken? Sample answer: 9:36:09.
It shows 11:58:46
